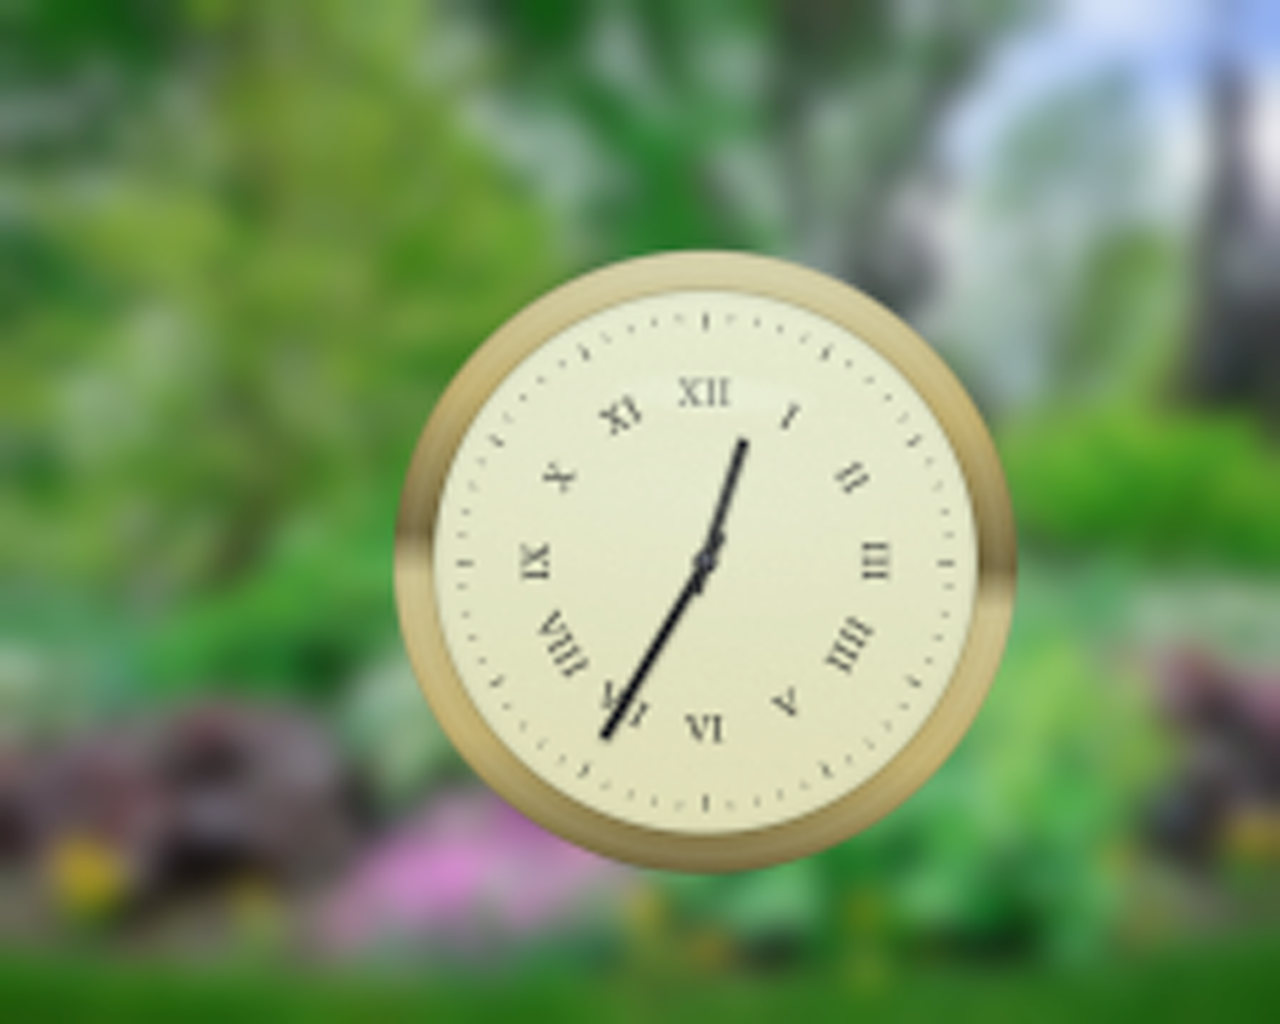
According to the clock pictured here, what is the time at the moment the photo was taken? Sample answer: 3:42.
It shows 12:35
